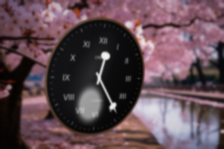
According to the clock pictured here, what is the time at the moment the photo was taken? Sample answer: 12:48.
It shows 12:24
